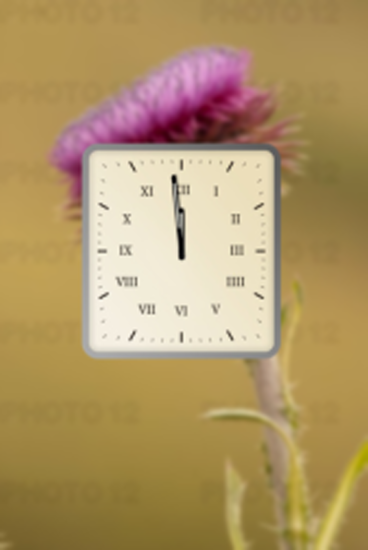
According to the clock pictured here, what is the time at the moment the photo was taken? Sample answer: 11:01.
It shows 11:59
